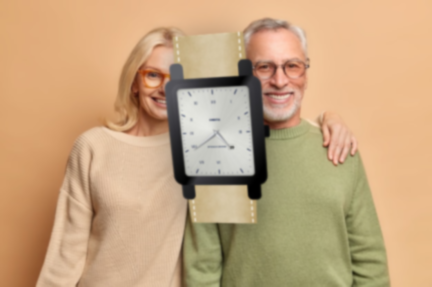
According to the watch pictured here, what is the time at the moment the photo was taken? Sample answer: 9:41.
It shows 4:39
